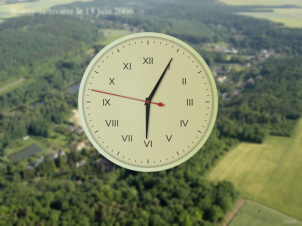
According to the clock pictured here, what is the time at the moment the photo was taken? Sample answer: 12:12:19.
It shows 6:04:47
